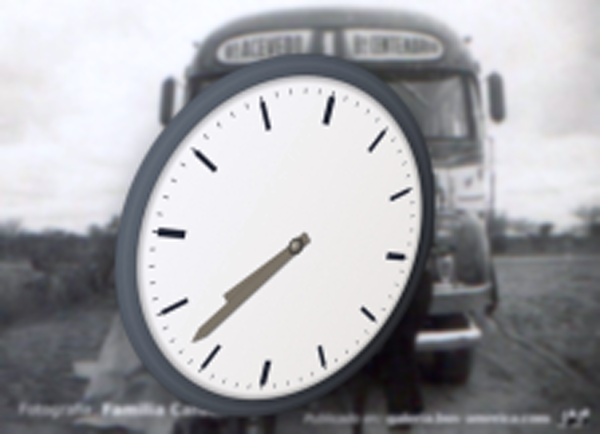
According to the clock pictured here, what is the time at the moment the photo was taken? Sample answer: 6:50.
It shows 7:37
